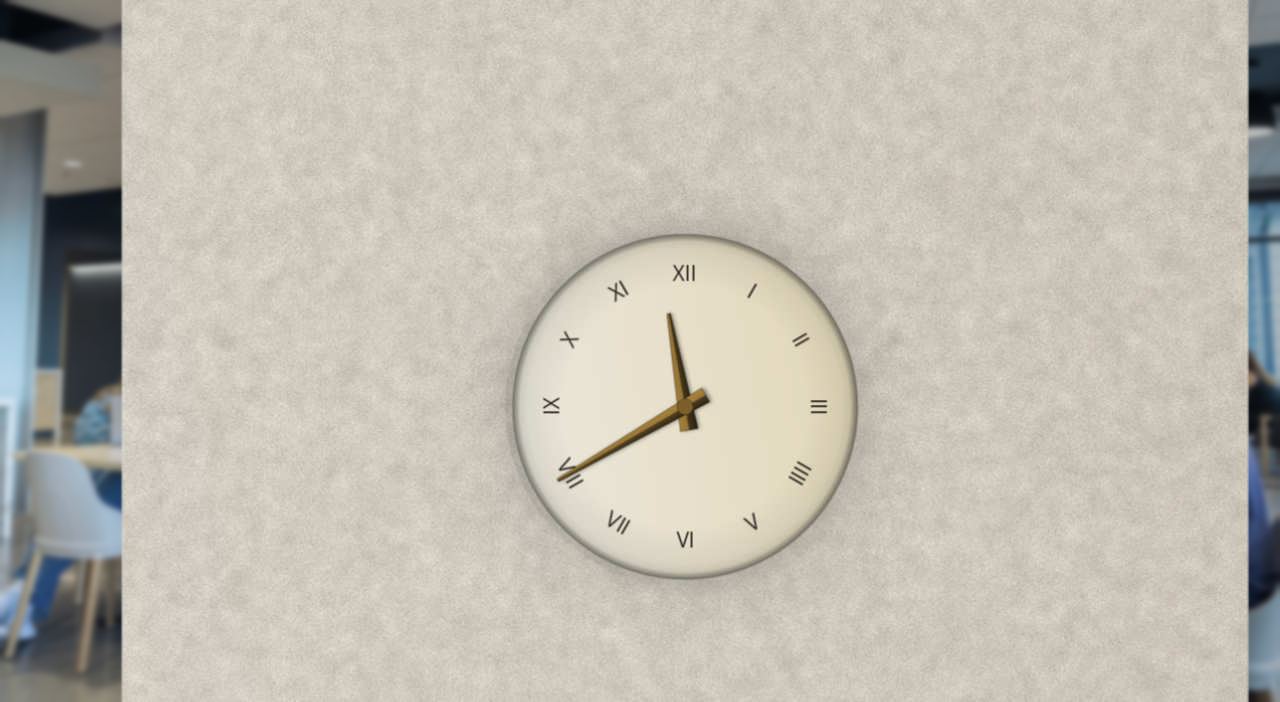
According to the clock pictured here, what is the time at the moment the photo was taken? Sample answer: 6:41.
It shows 11:40
